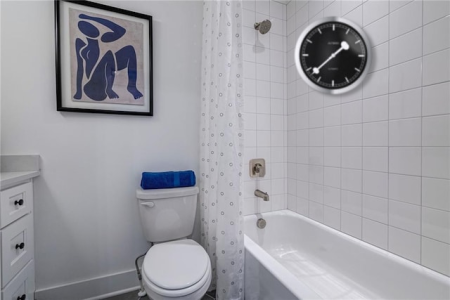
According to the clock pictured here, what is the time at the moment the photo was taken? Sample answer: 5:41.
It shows 1:38
